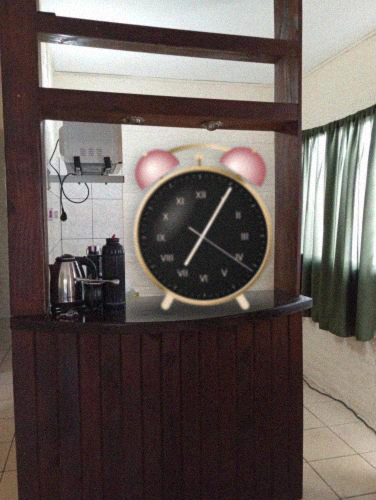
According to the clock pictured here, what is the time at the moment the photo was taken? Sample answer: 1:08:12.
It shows 7:05:21
